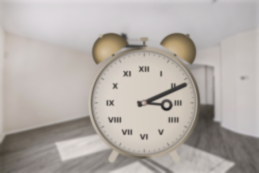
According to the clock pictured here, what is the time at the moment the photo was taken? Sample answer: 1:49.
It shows 3:11
